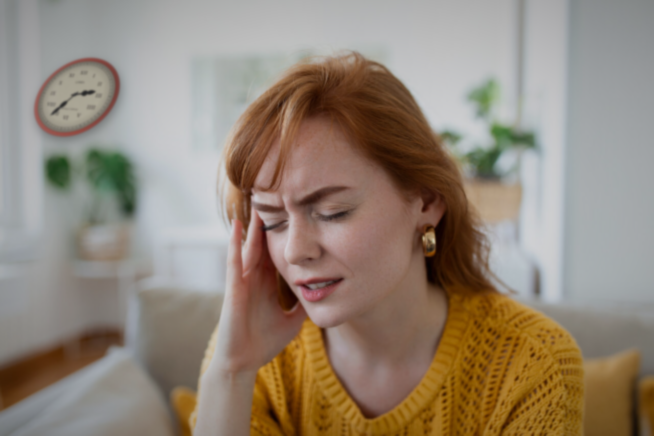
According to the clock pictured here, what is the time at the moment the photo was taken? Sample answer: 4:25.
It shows 2:36
